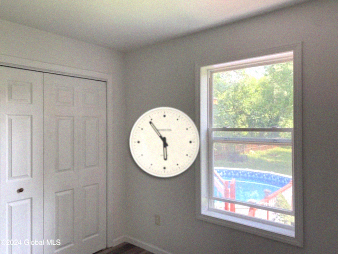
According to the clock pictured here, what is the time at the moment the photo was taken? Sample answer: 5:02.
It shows 5:54
